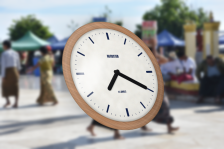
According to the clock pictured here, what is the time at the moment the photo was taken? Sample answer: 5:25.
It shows 7:20
